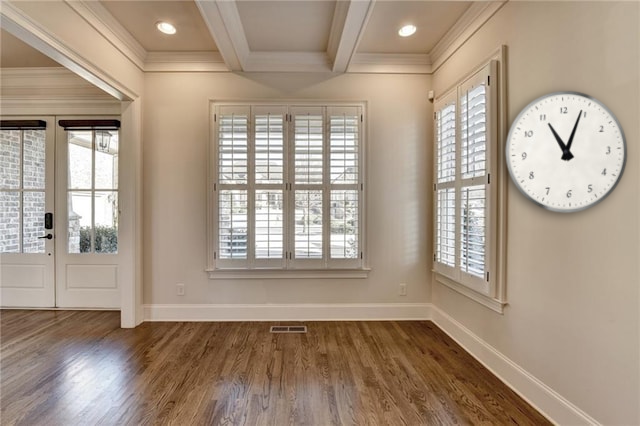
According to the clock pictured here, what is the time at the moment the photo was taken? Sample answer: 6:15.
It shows 11:04
